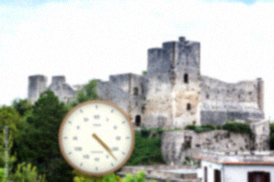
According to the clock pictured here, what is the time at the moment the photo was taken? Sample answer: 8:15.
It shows 4:23
